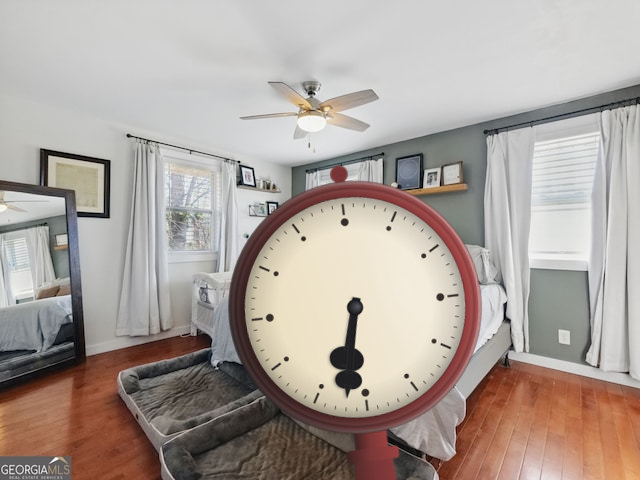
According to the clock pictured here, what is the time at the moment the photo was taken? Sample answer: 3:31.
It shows 6:32
